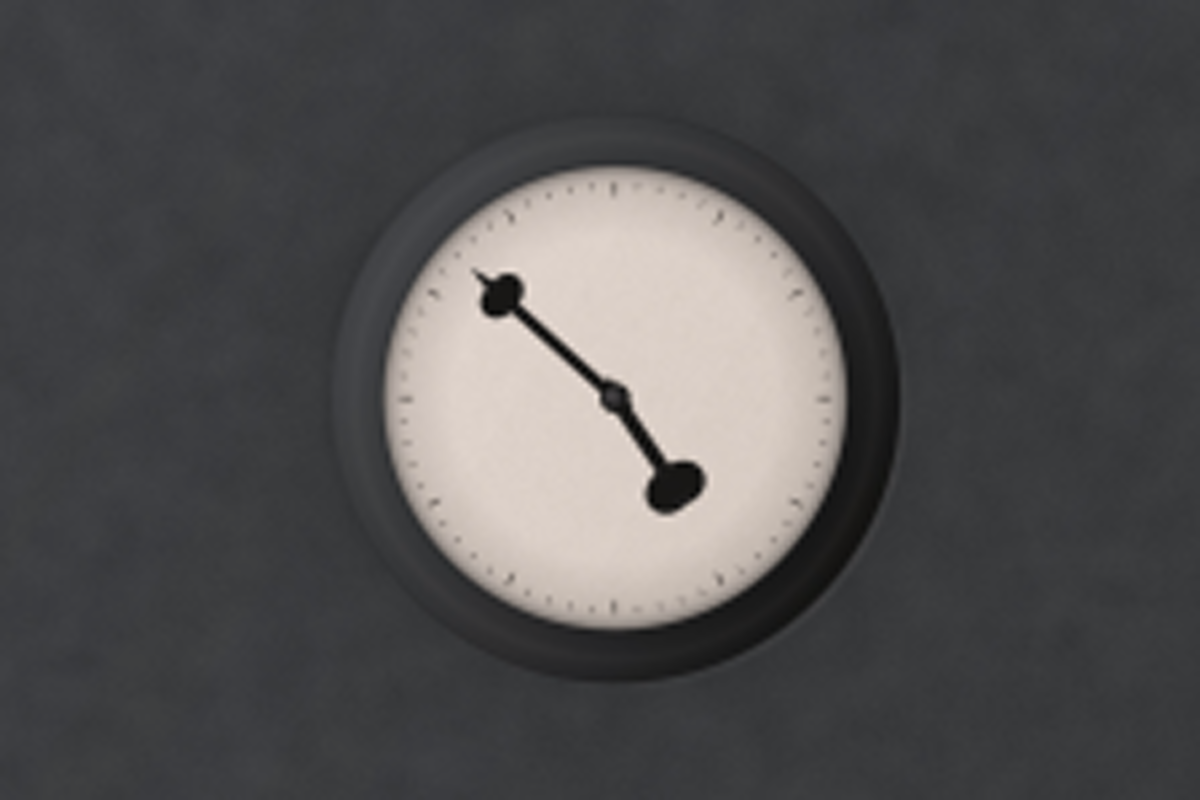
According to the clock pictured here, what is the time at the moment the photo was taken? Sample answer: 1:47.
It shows 4:52
